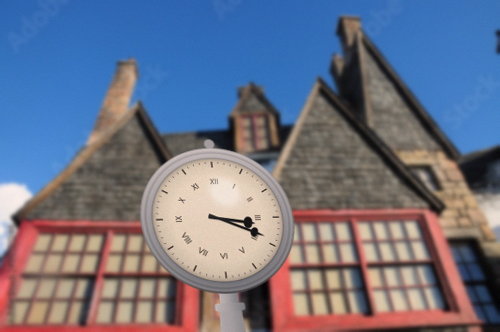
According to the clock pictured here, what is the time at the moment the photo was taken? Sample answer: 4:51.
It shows 3:19
